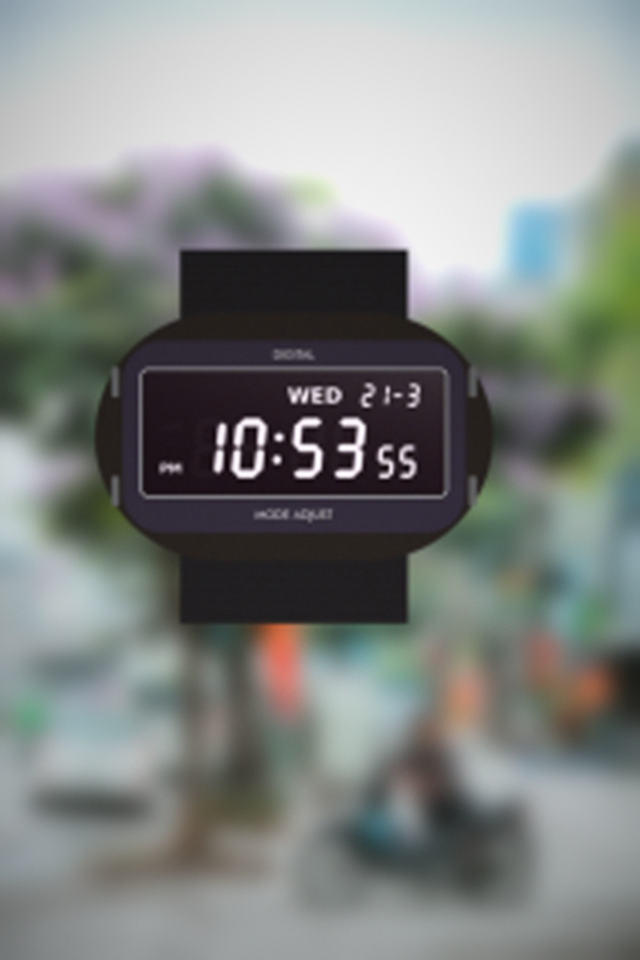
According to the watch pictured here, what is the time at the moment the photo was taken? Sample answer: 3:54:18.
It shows 10:53:55
